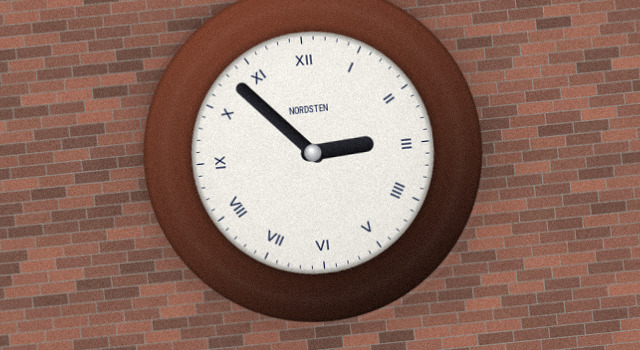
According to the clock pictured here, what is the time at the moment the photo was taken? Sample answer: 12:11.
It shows 2:53
